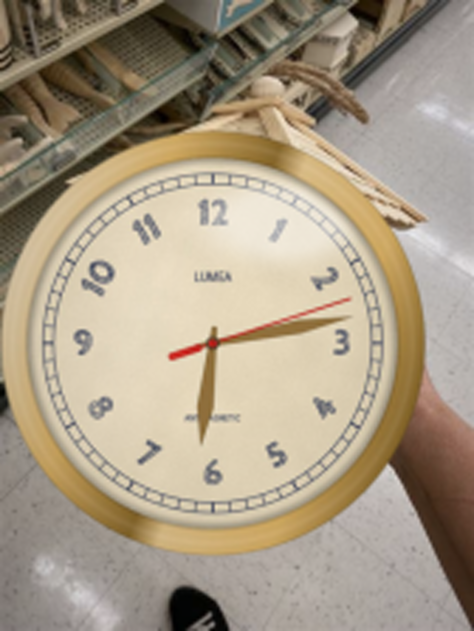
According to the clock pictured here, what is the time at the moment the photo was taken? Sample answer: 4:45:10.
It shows 6:13:12
